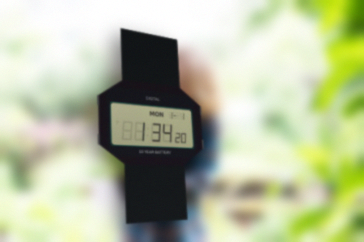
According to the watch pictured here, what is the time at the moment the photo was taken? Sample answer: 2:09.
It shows 1:34
